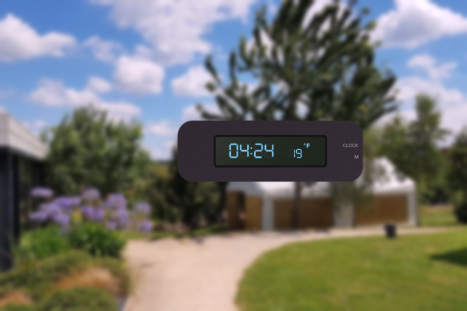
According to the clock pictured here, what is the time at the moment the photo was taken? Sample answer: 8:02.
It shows 4:24
